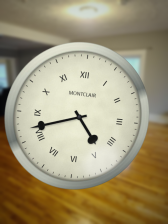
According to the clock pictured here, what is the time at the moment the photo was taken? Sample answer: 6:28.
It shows 4:42
